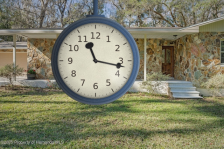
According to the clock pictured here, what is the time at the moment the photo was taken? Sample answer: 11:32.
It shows 11:17
